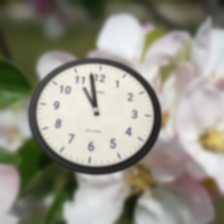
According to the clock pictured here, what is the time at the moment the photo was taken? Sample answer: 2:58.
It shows 10:58
